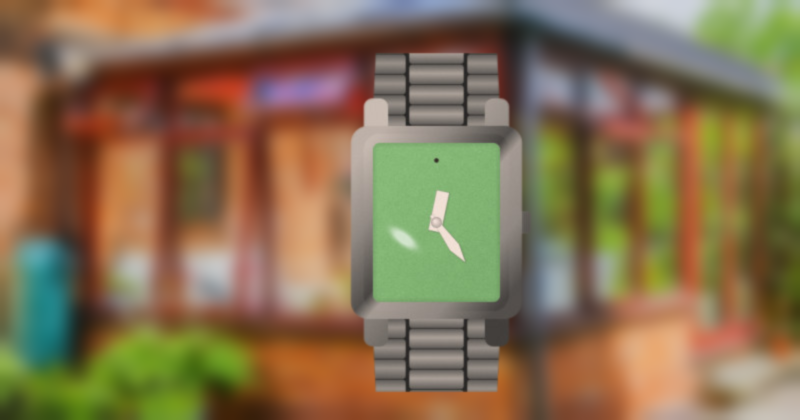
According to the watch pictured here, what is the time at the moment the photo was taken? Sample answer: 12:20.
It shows 12:24
